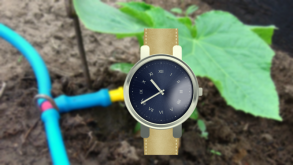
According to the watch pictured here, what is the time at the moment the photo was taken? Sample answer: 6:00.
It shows 10:40
